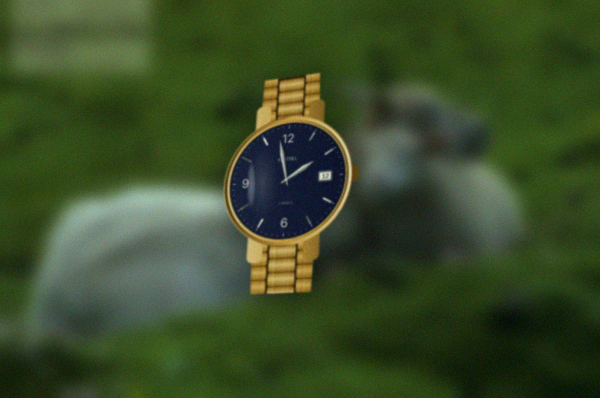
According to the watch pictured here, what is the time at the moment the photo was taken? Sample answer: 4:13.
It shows 1:58
